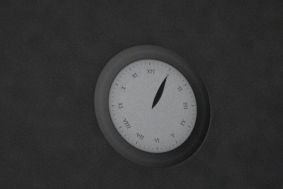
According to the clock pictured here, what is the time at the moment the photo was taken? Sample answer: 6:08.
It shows 1:05
